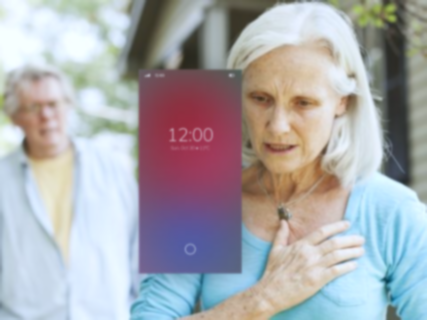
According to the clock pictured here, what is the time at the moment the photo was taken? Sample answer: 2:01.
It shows 12:00
